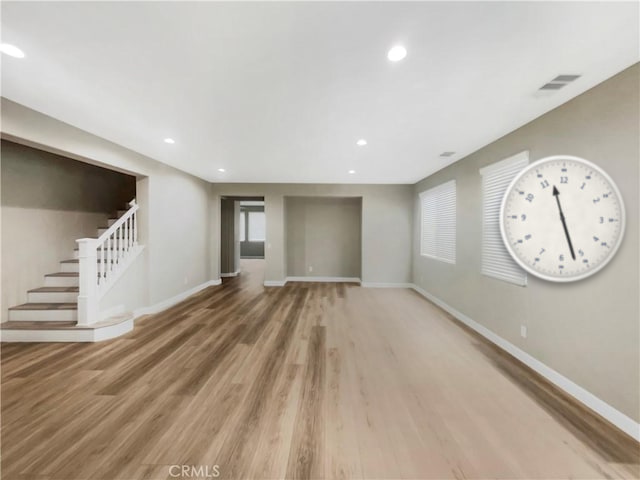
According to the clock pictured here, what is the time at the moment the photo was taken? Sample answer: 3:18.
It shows 11:27
